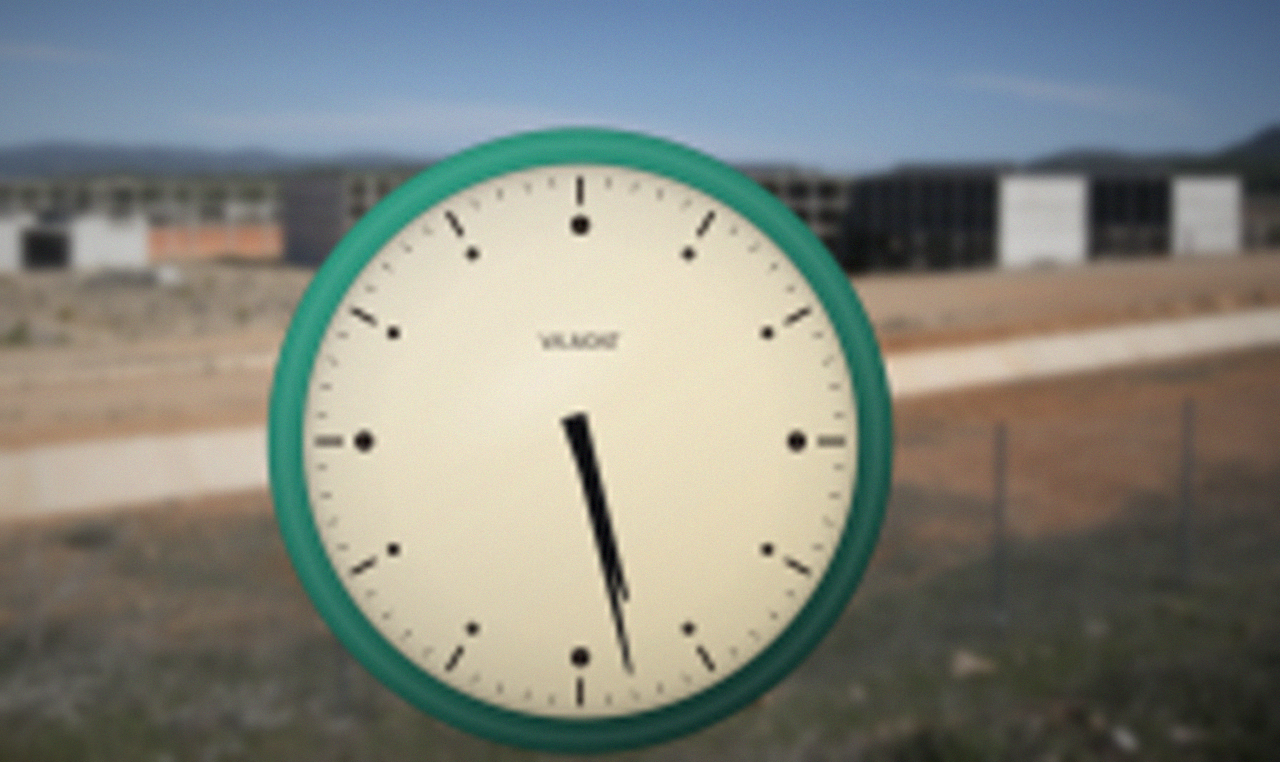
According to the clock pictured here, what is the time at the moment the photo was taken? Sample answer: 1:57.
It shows 5:28
